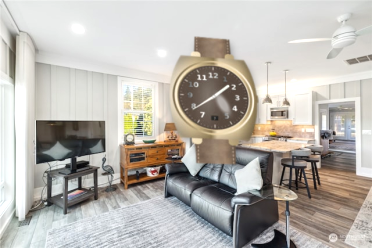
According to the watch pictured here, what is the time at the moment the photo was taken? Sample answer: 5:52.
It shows 1:39
